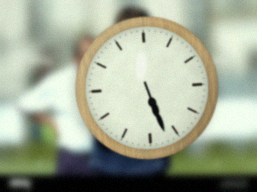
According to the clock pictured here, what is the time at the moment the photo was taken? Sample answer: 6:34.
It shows 5:27
